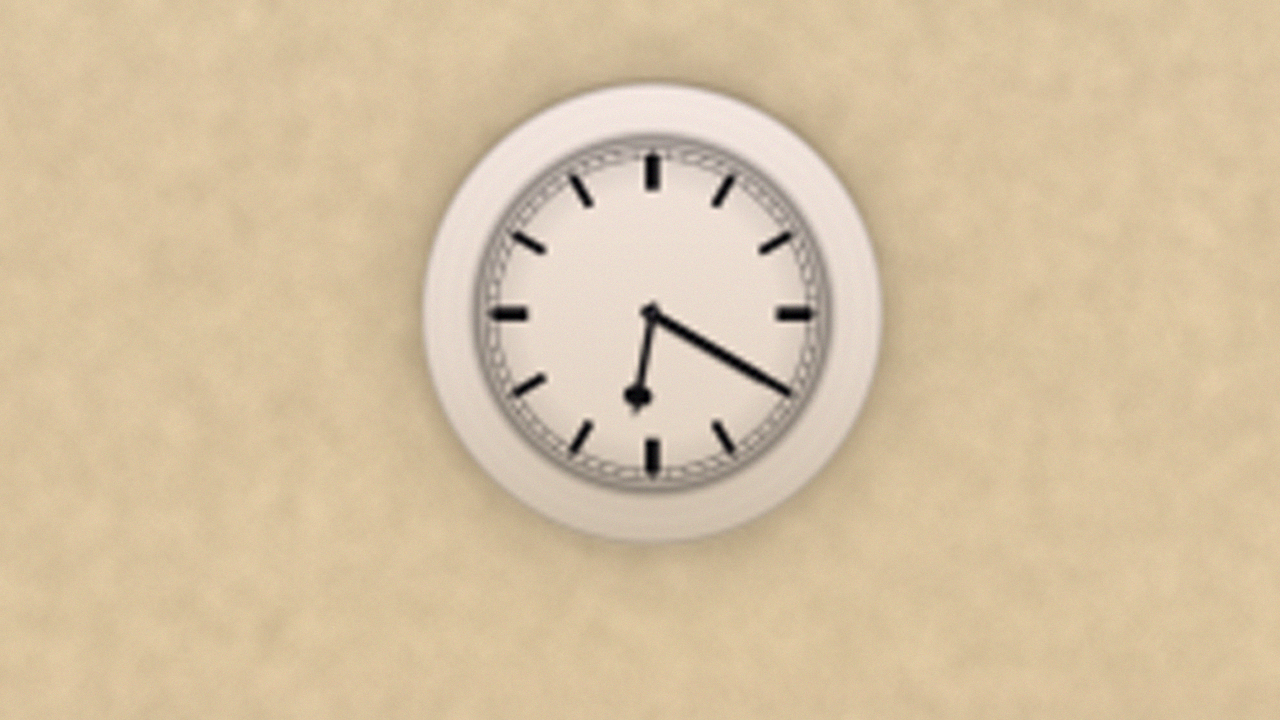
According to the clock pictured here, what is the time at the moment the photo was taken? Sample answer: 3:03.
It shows 6:20
